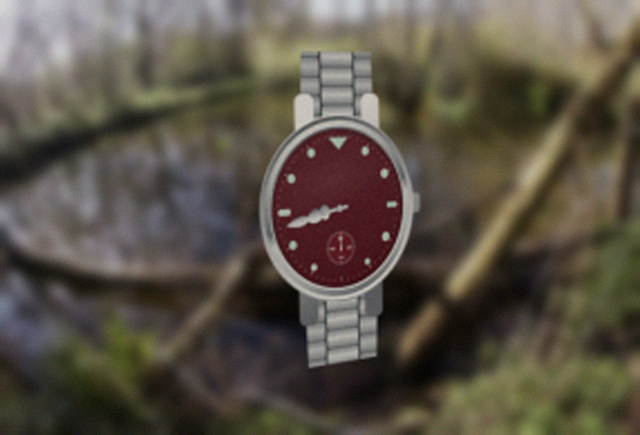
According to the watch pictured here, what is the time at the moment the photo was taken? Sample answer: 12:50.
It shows 8:43
